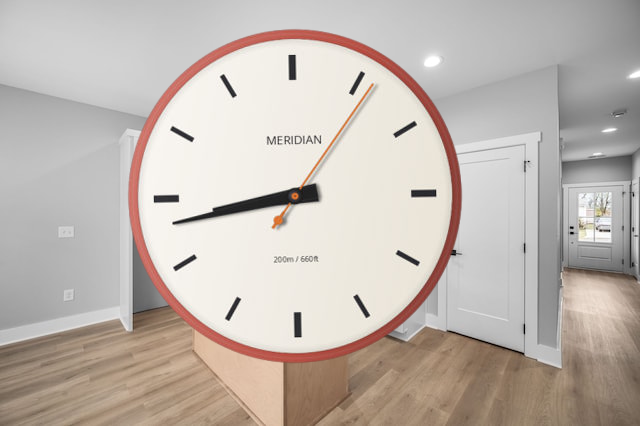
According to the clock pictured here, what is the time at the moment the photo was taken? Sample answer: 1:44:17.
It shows 8:43:06
